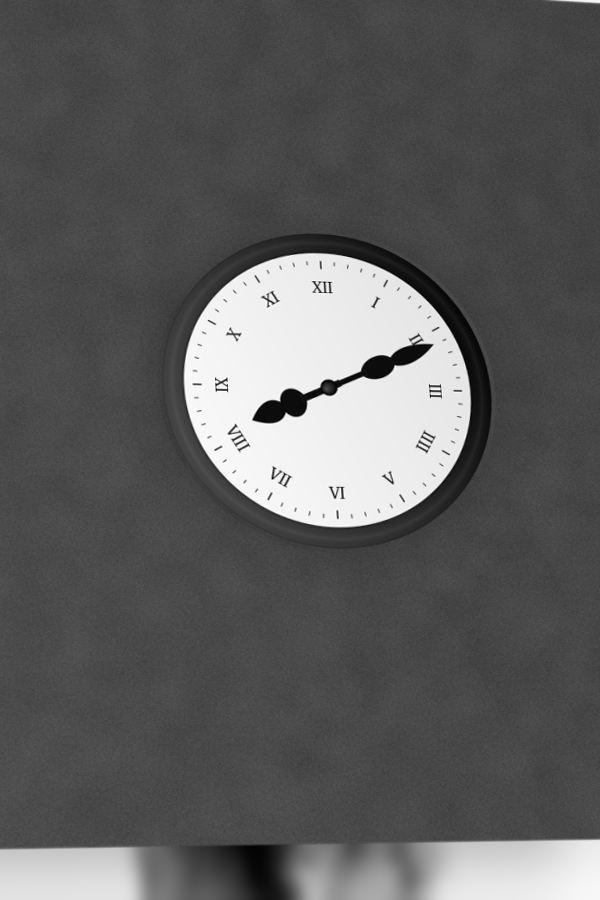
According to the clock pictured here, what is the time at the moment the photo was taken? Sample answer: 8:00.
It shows 8:11
